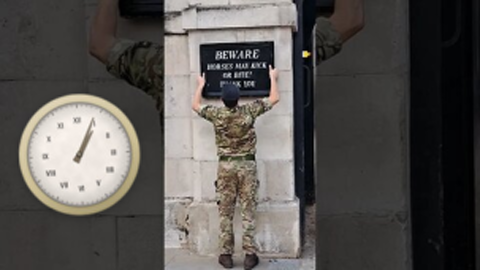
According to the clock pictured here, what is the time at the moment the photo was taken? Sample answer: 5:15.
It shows 1:04
